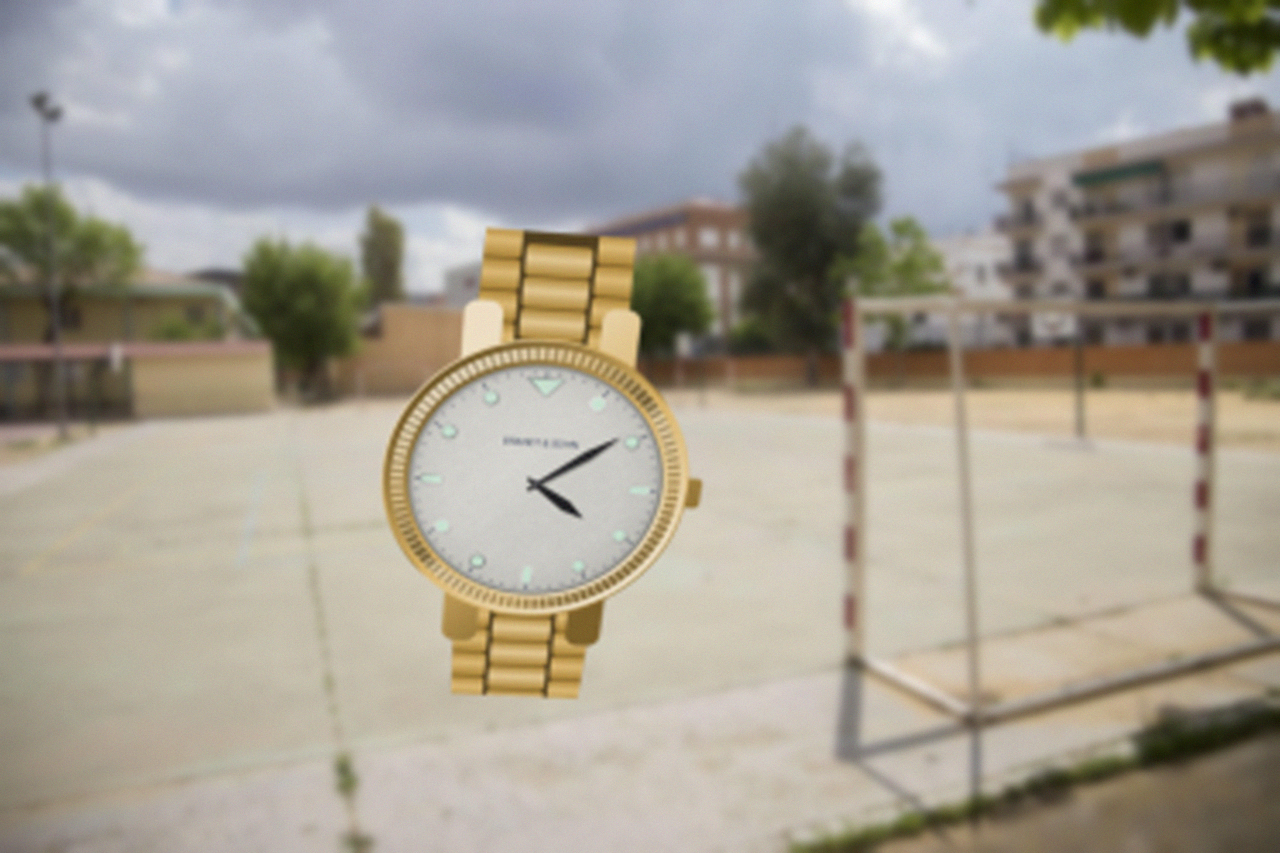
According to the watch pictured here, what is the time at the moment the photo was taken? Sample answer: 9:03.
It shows 4:09
